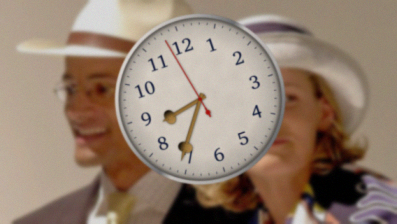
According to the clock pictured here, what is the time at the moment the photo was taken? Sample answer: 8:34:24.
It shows 8:35:58
